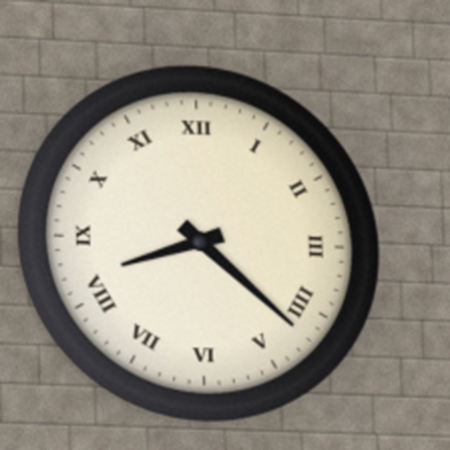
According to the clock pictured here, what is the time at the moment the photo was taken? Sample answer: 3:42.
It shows 8:22
